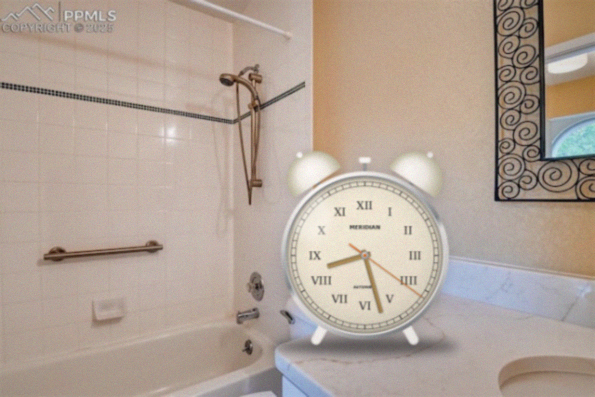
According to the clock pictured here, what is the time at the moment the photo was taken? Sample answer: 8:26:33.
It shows 8:27:21
